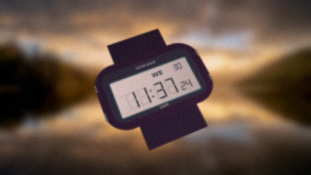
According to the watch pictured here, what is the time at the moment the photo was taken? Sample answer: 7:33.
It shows 11:37
